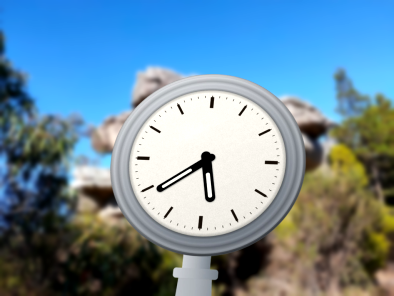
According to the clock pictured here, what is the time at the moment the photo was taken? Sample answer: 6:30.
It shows 5:39
